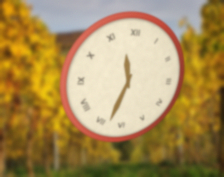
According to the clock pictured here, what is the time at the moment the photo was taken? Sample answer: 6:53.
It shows 11:33
